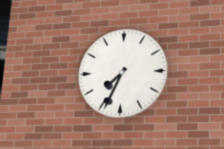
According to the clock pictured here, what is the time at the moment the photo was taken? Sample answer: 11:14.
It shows 7:34
